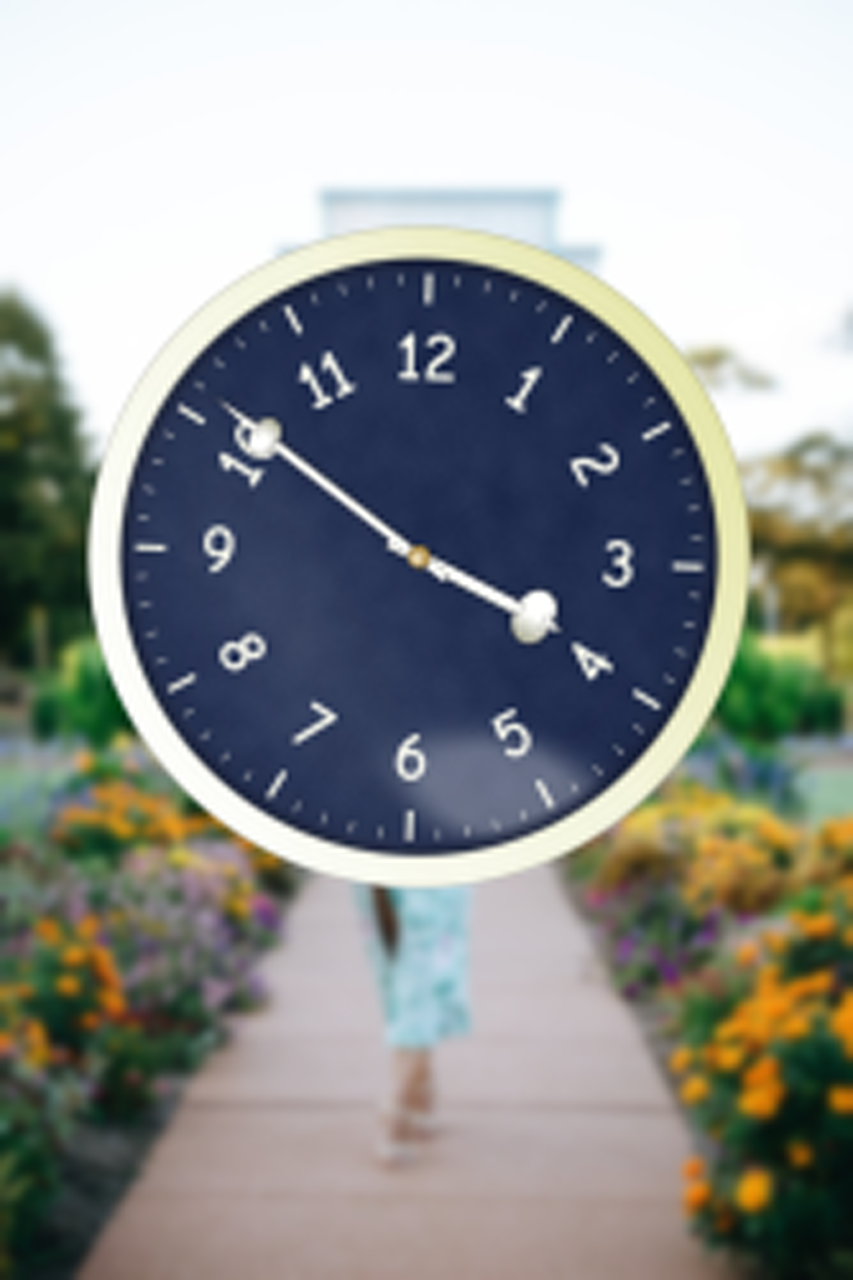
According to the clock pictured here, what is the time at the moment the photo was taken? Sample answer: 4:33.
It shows 3:51
